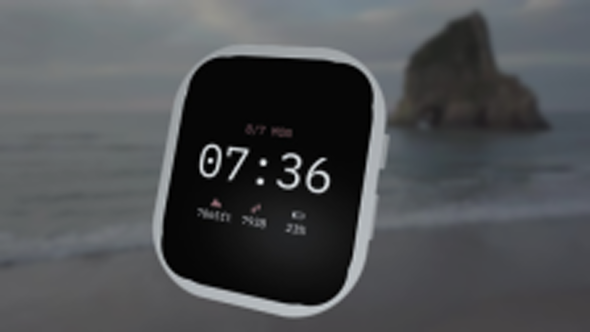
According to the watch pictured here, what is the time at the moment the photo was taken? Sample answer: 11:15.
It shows 7:36
